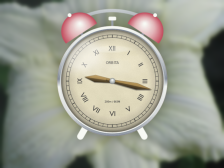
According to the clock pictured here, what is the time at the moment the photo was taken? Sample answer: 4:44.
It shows 9:17
